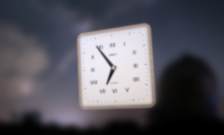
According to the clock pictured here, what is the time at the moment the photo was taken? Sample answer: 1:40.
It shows 6:54
